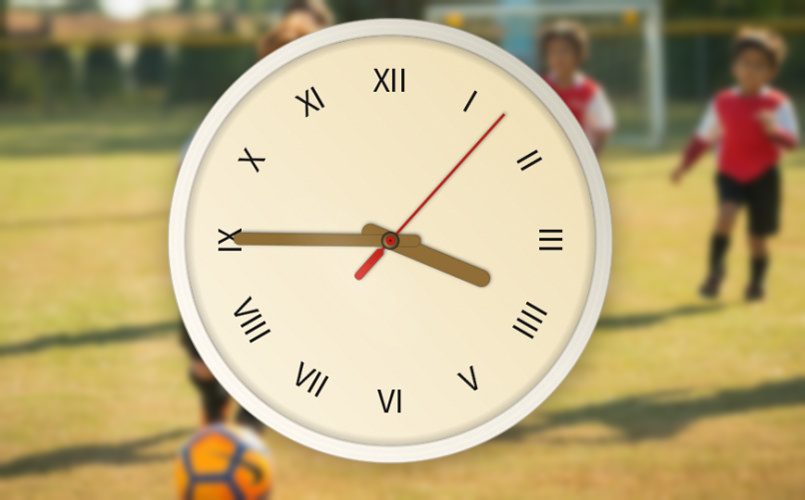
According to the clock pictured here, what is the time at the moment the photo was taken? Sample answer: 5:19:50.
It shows 3:45:07
